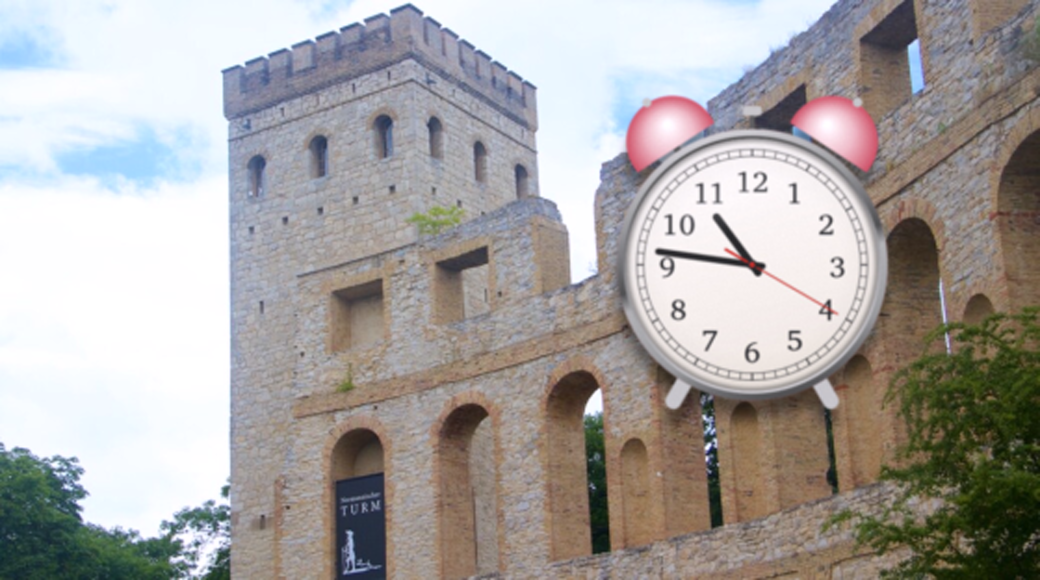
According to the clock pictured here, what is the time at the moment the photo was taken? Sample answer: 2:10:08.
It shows 10:46:20
